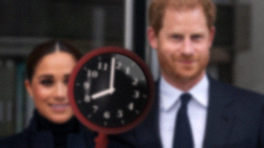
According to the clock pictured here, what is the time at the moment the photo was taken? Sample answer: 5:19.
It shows 7:59
